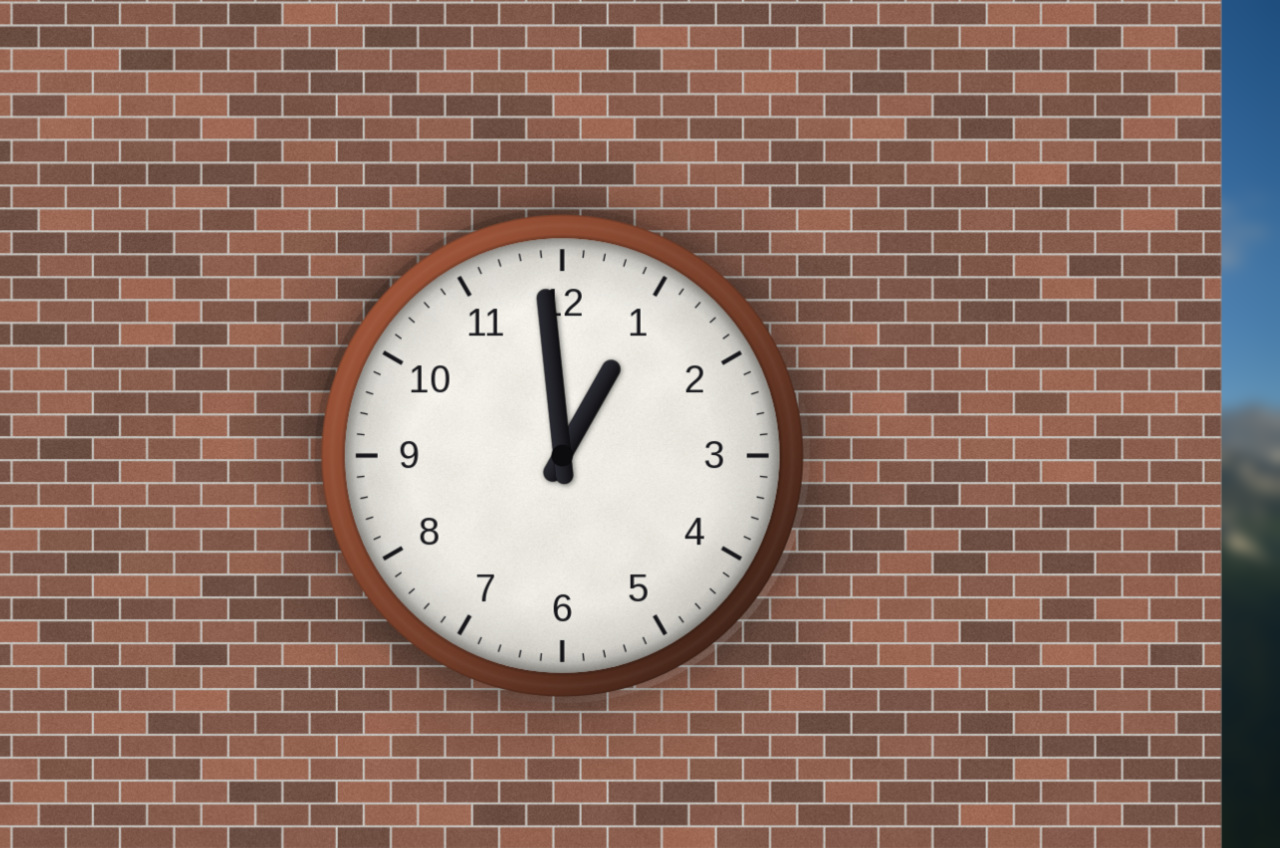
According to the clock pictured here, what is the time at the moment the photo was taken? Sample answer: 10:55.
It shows 12:59
